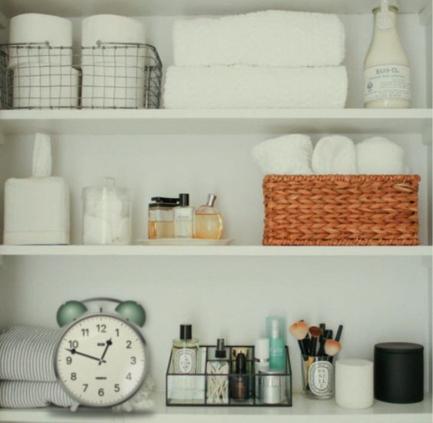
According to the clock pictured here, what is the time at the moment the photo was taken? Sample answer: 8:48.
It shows 12:48
